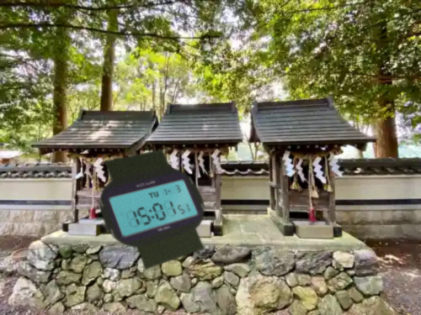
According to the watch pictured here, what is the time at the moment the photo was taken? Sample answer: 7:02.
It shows 15:01
